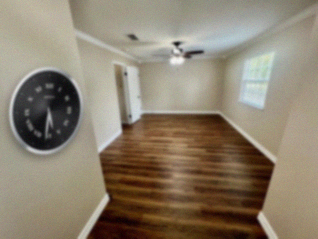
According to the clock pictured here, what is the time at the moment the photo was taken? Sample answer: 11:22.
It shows 5:31
